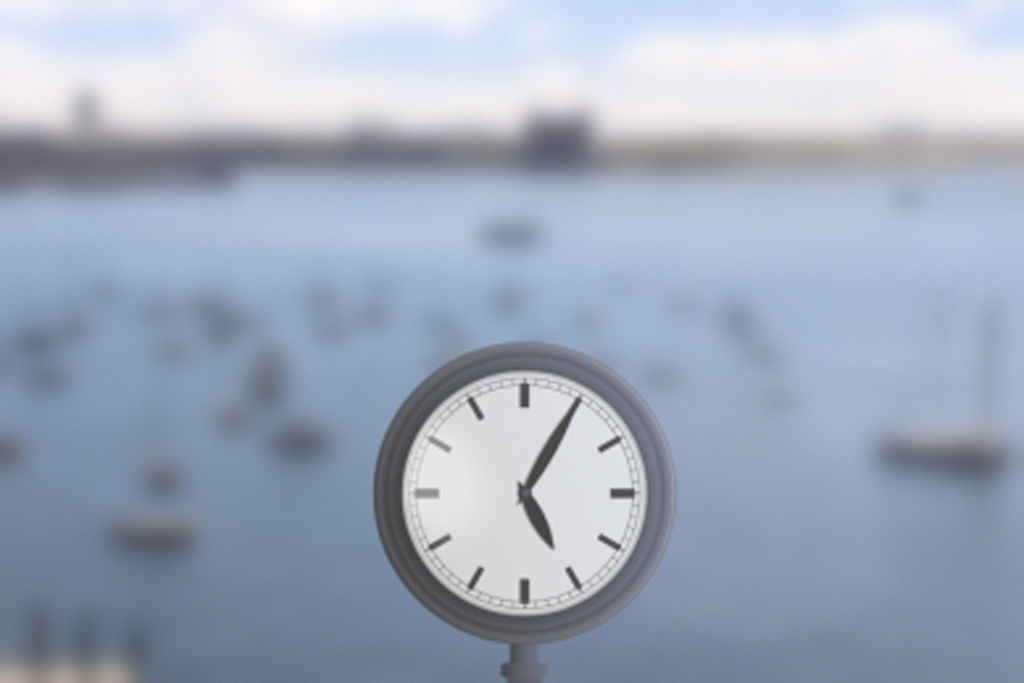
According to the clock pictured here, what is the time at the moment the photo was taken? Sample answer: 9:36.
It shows 5:05
